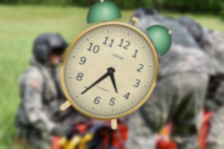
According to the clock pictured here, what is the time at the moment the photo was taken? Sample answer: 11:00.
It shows 4:35
